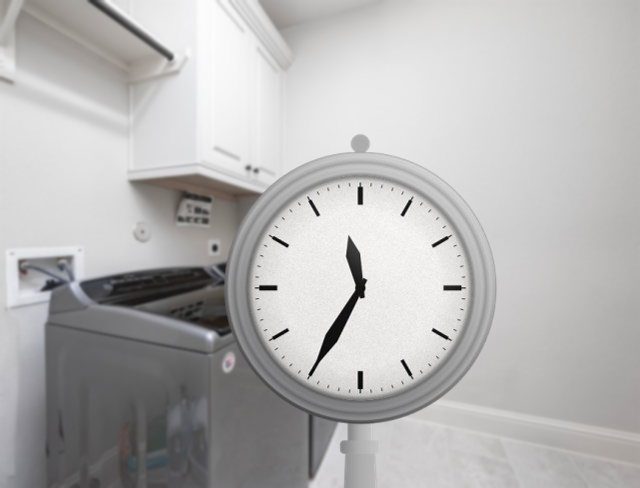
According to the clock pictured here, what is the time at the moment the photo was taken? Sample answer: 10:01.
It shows 11:35
